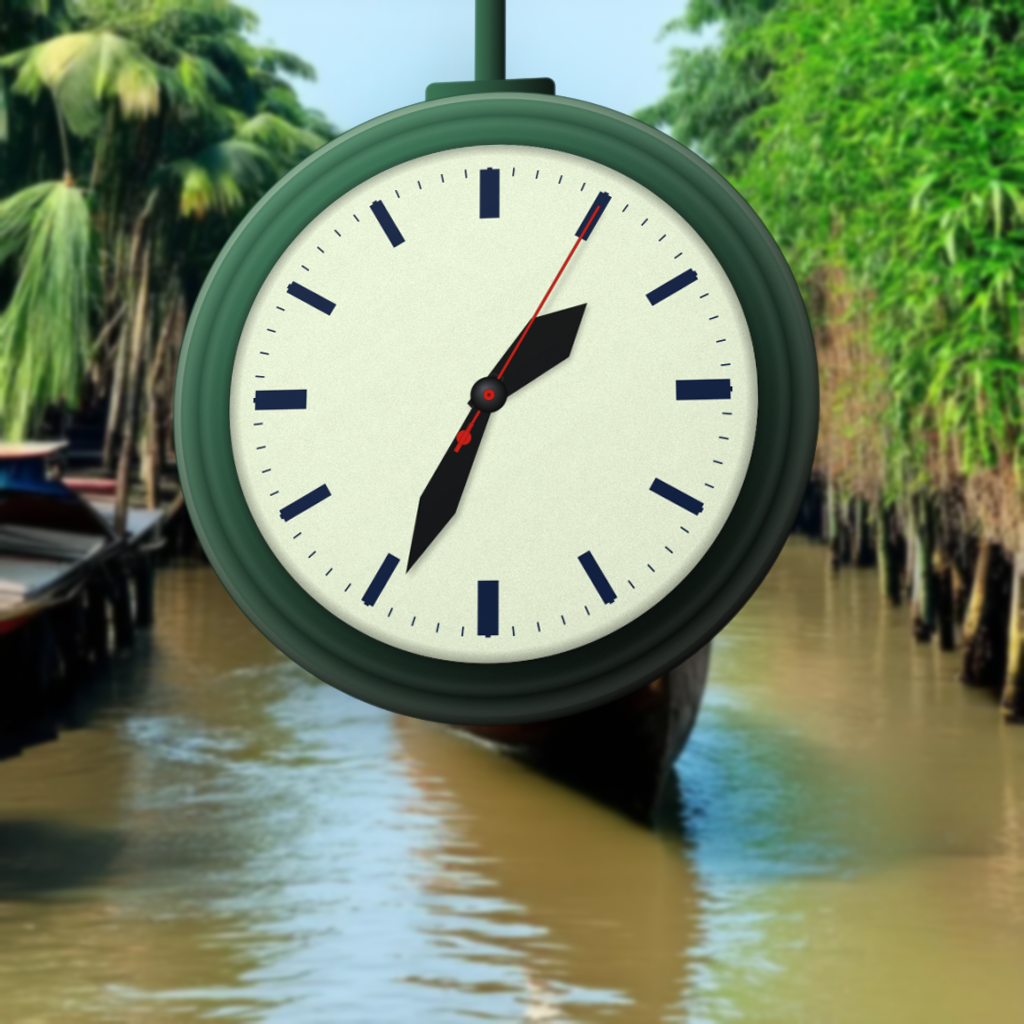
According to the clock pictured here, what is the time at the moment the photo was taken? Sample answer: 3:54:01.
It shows 1:34:05
